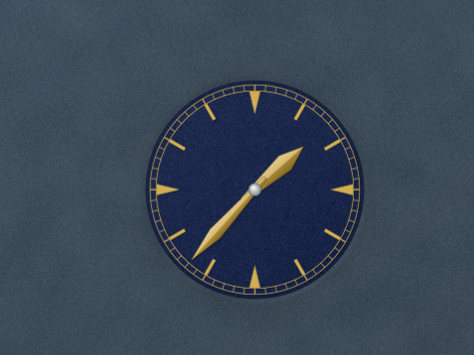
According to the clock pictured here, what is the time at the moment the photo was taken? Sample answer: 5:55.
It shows 1:37
